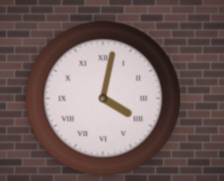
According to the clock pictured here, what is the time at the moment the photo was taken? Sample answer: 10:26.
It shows 4:02
